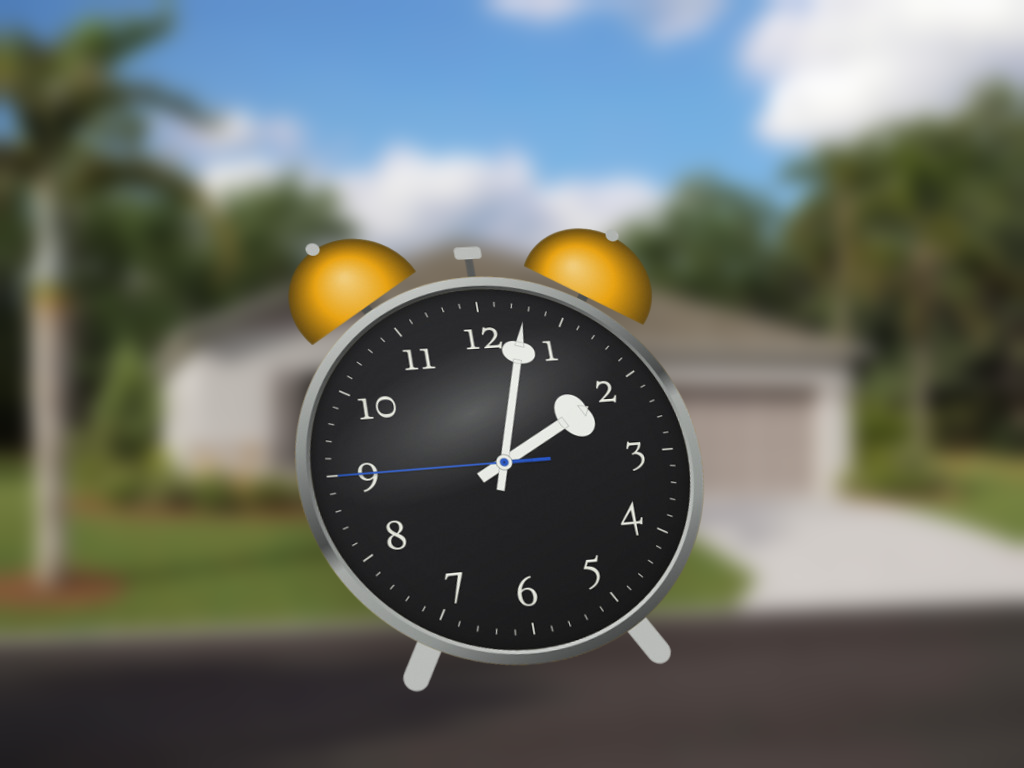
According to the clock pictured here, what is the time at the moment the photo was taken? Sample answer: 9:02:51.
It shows 2:02:45
